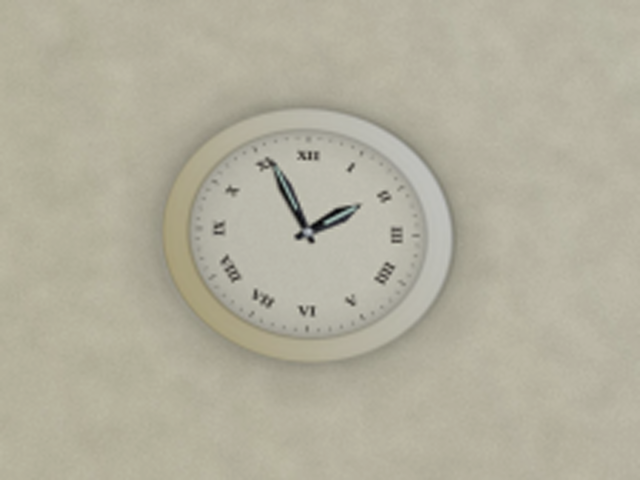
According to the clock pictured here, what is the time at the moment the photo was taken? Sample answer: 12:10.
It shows 1:56
